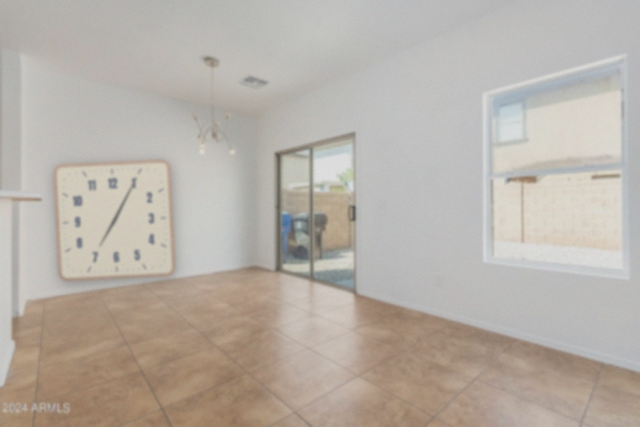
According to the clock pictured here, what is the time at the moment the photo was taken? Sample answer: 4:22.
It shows 7:05
